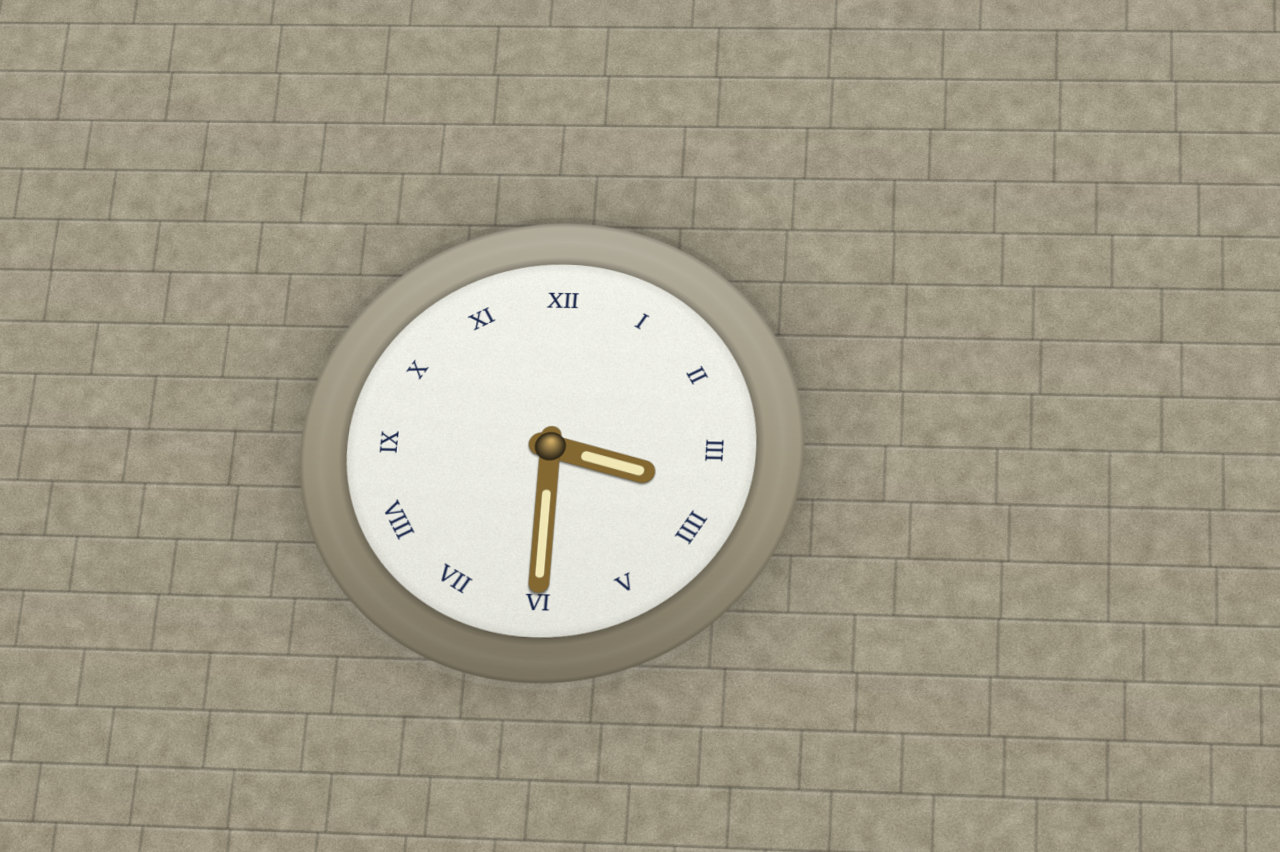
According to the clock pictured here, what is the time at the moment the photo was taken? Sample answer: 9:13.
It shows 3:30
